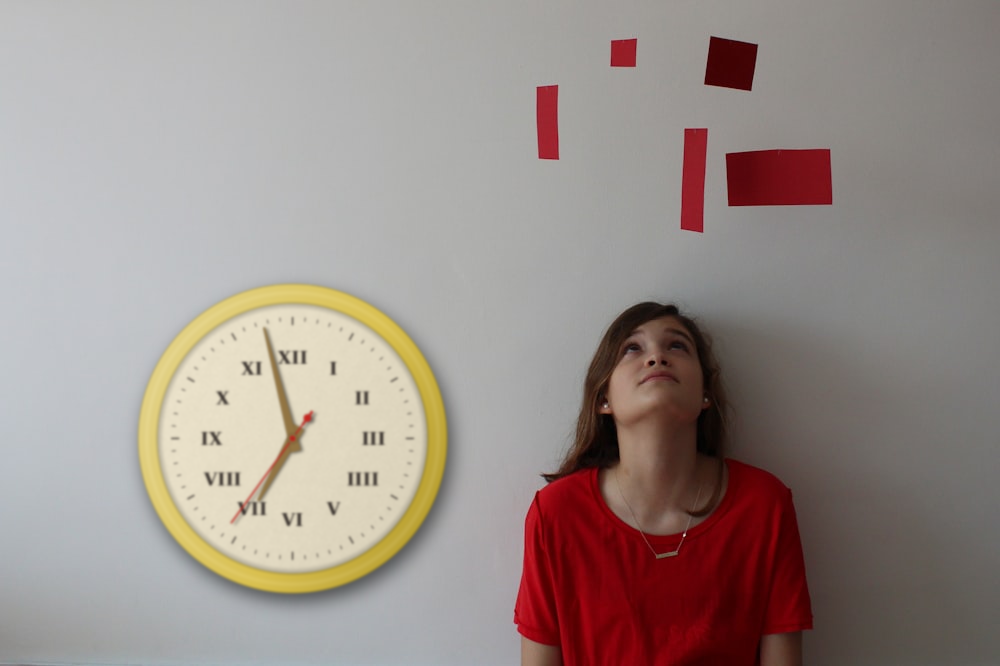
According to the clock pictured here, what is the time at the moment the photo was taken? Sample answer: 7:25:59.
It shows 6:57:36
